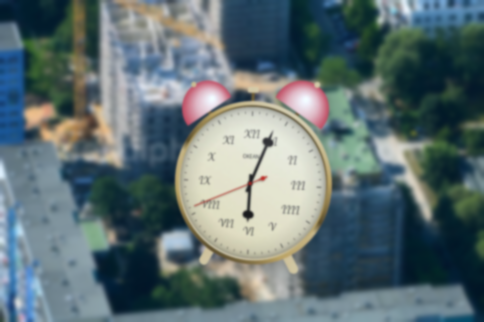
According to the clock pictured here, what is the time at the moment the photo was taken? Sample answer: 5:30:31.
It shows 6:03:41
